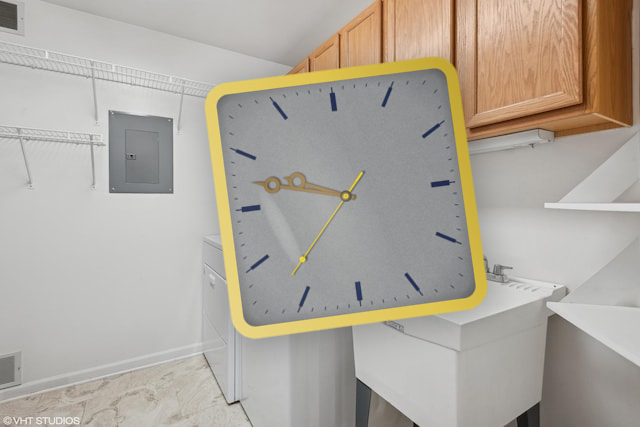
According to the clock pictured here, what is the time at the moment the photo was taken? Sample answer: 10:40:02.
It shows 9:47:37
